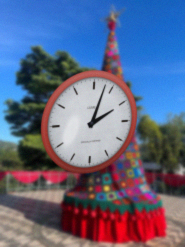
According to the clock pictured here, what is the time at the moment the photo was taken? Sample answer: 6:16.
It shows 2:03
